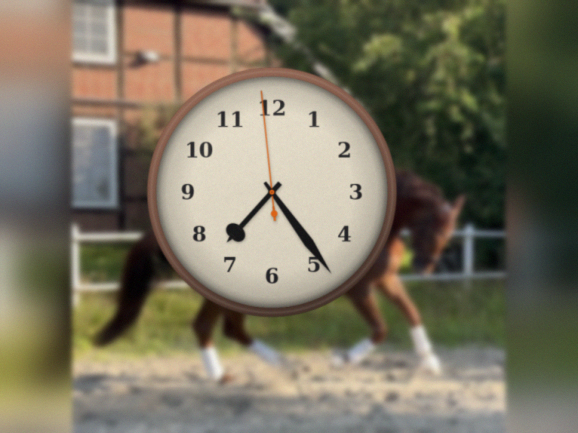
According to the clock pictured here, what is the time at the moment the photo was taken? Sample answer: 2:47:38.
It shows 7:23:59
